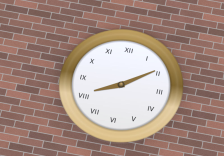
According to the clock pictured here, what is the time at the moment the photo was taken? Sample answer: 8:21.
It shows 8:09
